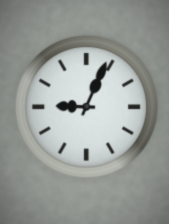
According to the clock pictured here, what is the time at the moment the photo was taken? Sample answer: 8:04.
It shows 9:04
